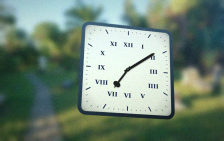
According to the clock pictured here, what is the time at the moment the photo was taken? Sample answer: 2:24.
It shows 7:09
